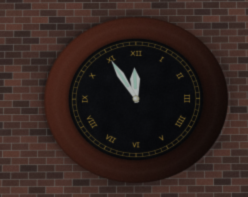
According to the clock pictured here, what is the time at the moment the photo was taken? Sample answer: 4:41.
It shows 11:55
